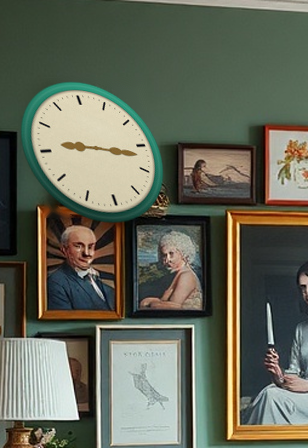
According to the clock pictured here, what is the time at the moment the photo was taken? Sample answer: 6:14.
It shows 9:17
